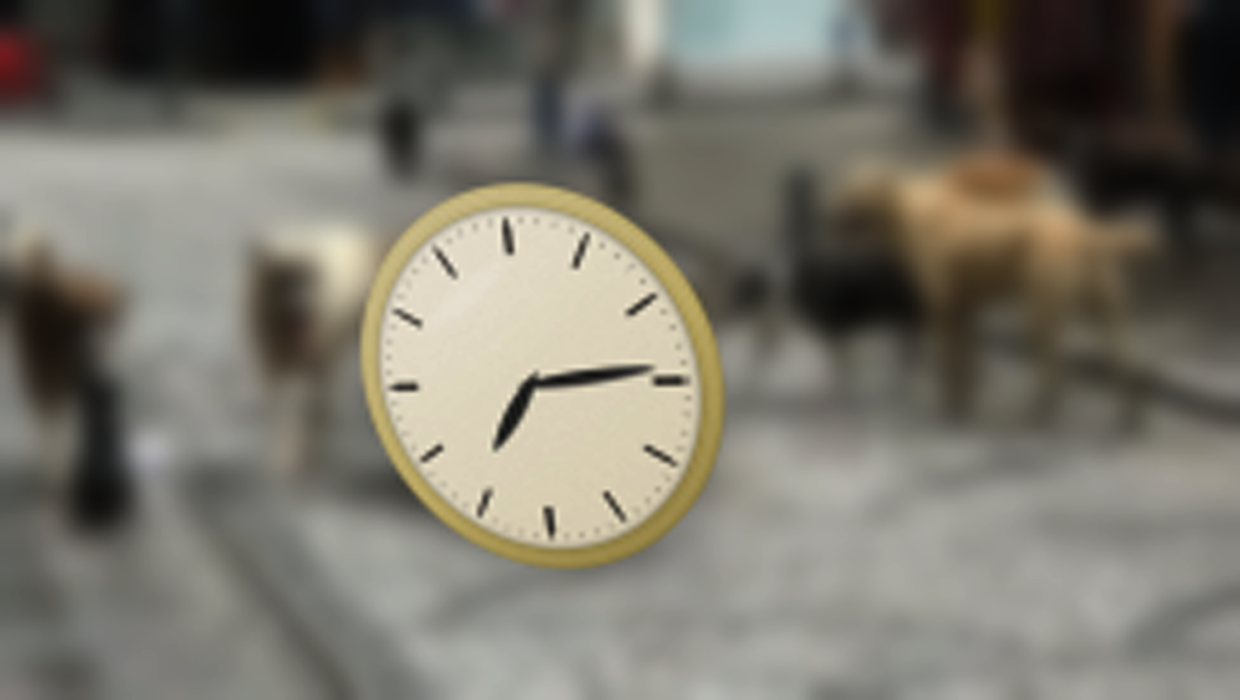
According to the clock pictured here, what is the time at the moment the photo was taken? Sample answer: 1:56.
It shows 7:14
